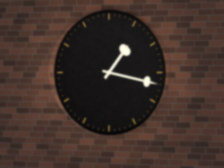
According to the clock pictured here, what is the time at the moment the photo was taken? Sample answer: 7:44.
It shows 1:17
